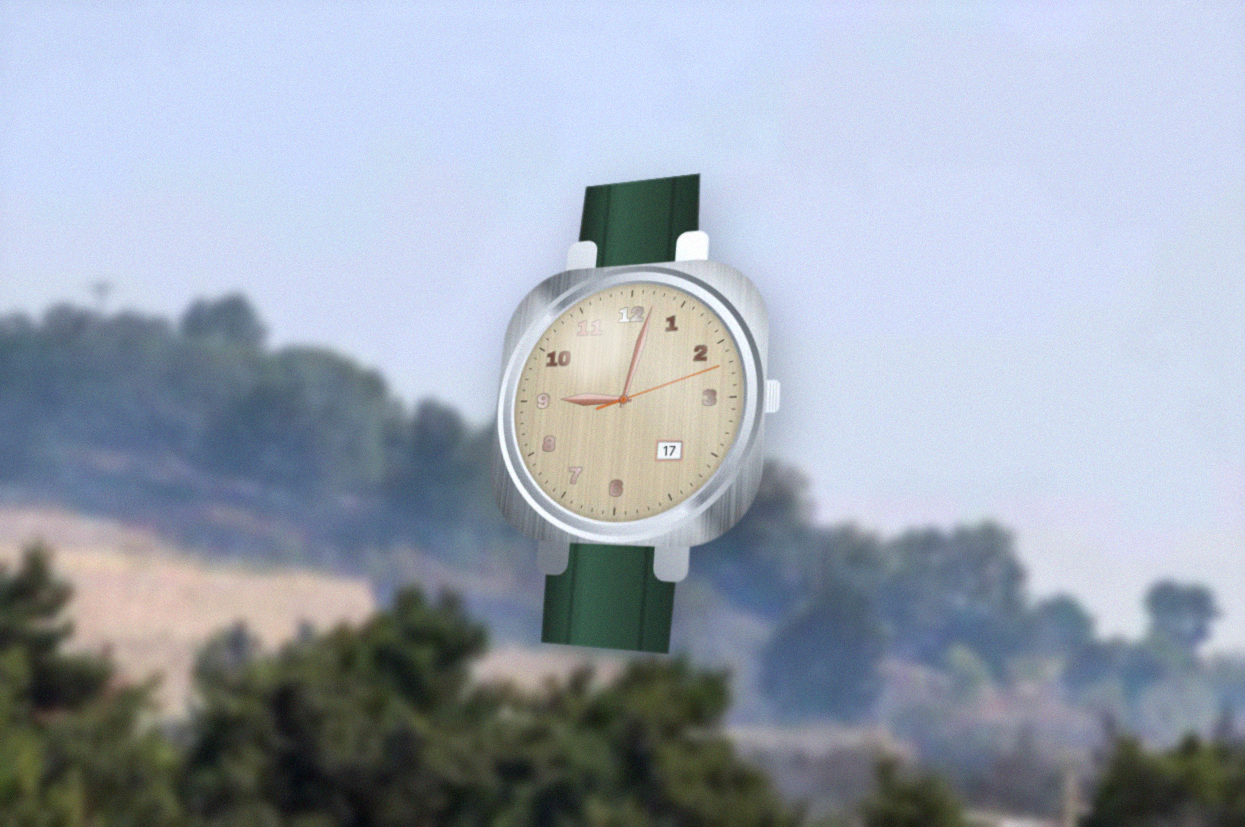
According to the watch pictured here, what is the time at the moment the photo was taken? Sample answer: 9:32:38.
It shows 9:02:12
